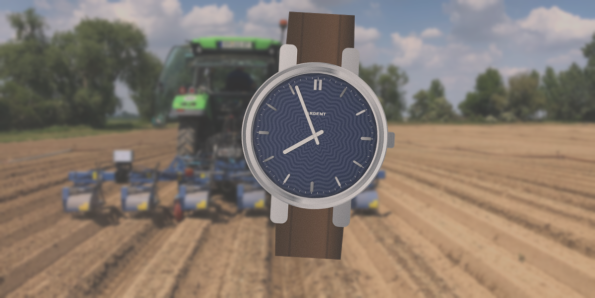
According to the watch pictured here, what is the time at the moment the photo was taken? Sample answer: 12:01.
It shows 7:56
